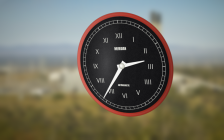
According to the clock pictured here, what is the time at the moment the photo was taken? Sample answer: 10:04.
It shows 2:36
